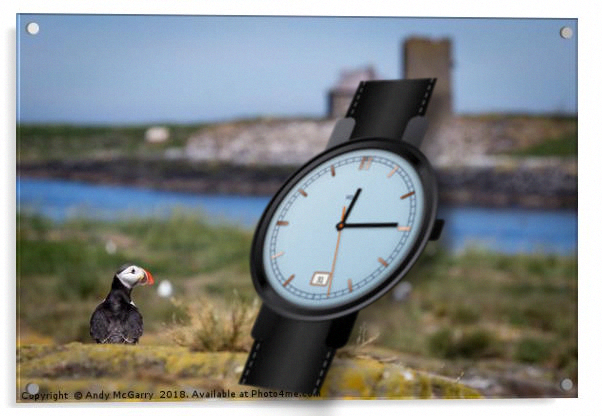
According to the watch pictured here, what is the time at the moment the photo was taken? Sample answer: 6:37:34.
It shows 12:14:28
